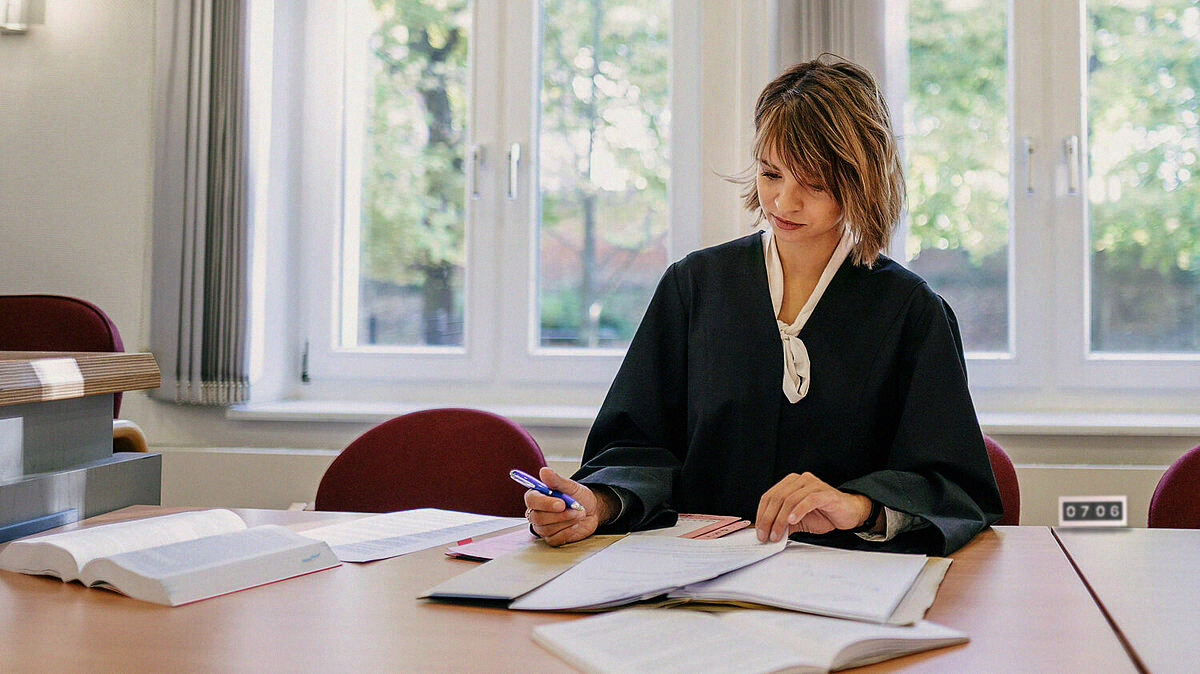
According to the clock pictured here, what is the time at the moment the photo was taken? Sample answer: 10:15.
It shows 7:06
